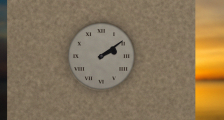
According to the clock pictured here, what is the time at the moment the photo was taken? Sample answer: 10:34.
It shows 2:09
